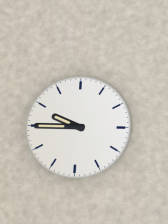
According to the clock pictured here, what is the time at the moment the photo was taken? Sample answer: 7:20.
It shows 9:45
